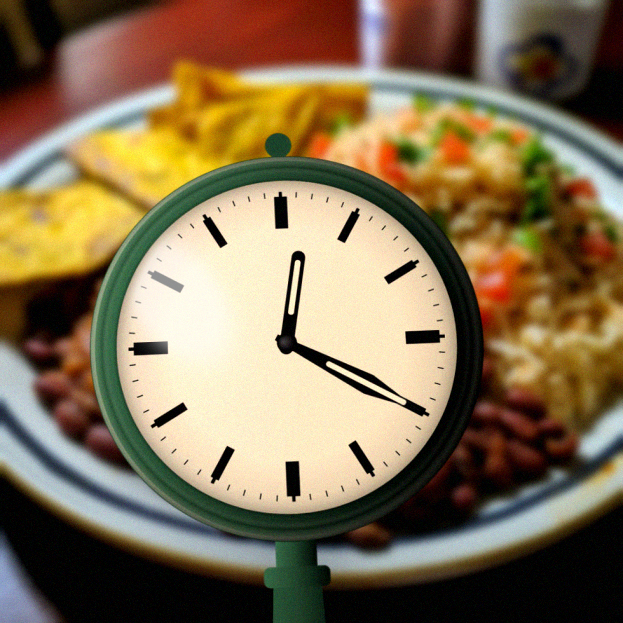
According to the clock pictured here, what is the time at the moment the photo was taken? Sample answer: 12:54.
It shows 12:20
